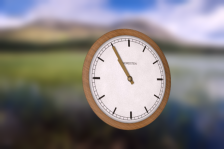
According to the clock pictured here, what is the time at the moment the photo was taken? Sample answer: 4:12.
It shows 10:55
